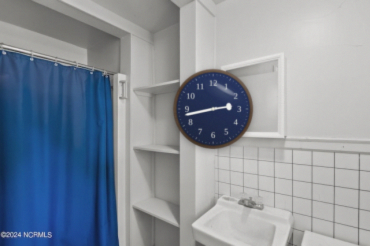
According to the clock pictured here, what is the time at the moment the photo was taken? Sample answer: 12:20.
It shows 2:43
